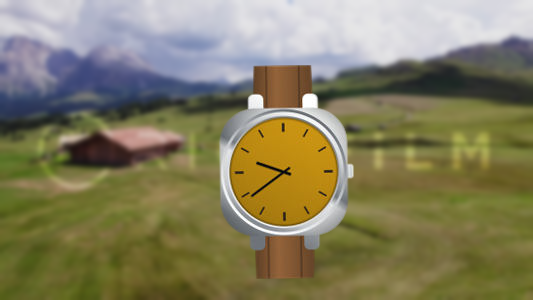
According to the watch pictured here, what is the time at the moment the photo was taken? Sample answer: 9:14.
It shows 9:39
